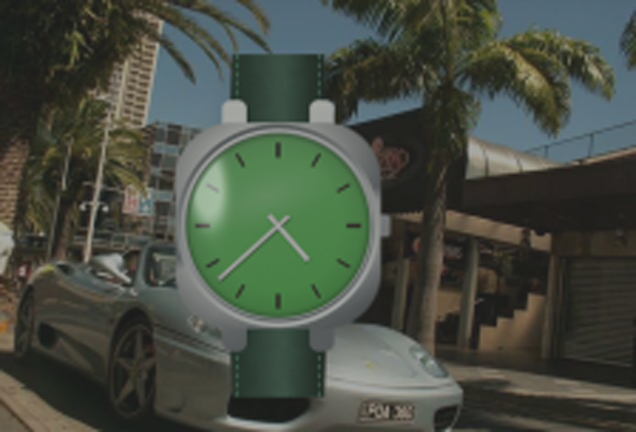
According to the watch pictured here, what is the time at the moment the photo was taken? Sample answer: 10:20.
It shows 4:38
